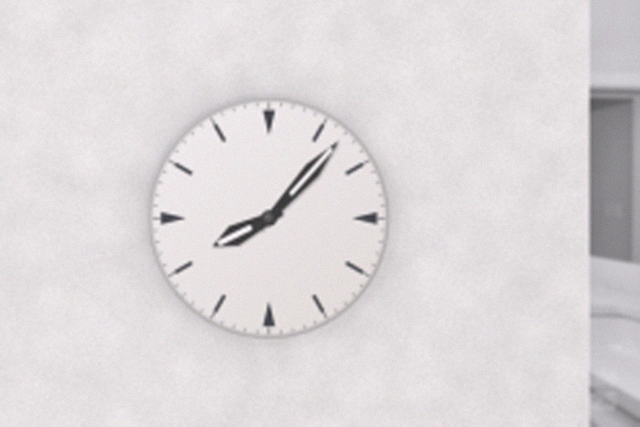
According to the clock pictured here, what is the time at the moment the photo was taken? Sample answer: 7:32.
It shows 8:07
